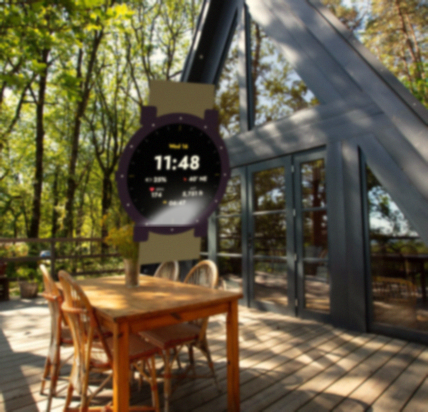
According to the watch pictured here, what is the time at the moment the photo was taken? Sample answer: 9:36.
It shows 11:48
